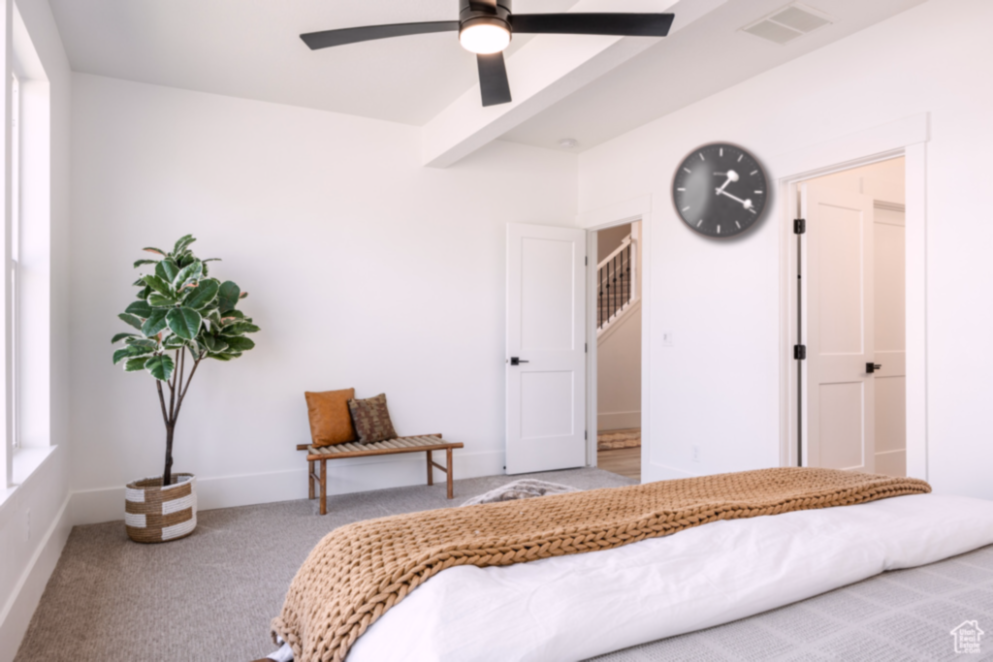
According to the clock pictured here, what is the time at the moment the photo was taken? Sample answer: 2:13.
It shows 1:19
